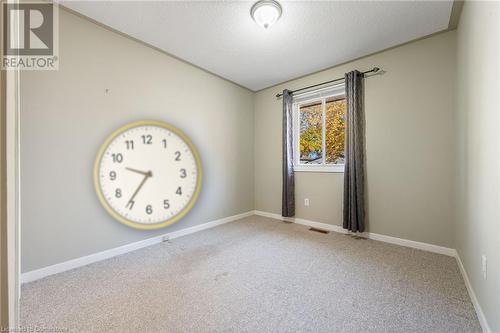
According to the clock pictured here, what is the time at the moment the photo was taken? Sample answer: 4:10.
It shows 9:36
